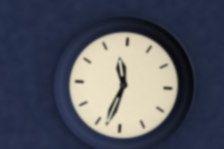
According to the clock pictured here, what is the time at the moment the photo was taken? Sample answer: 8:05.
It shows 11:33
